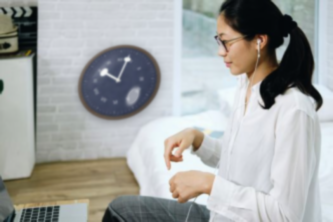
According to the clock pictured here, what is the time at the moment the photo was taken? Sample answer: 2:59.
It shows 10:03
